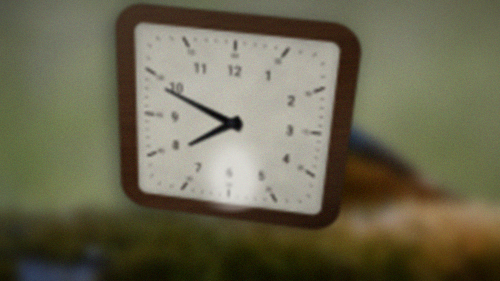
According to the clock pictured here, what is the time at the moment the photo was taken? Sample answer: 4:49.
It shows 7:49
